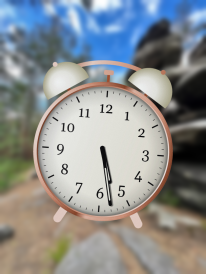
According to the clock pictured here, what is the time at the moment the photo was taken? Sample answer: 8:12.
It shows 5:28
